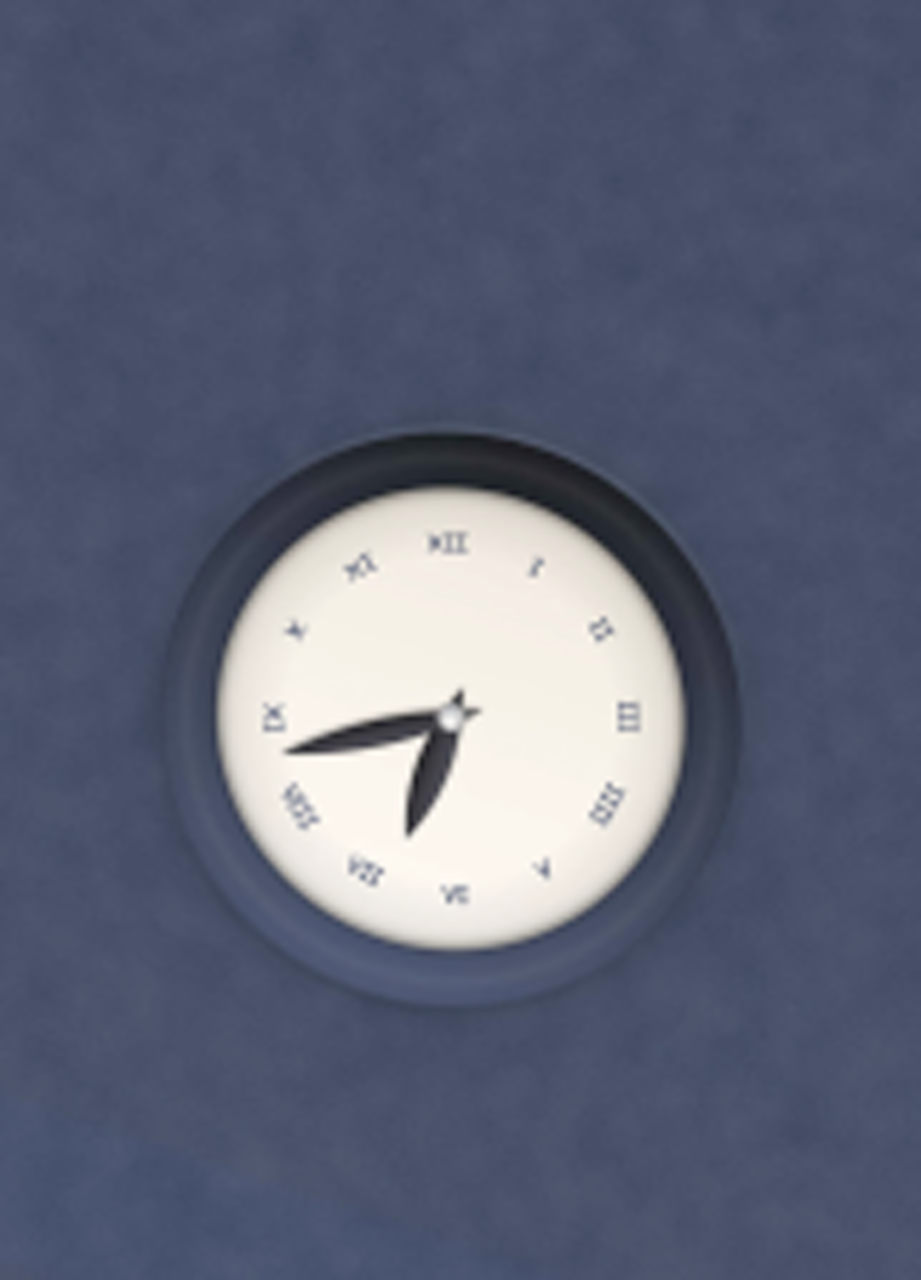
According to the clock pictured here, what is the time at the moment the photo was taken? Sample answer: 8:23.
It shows 6:43
